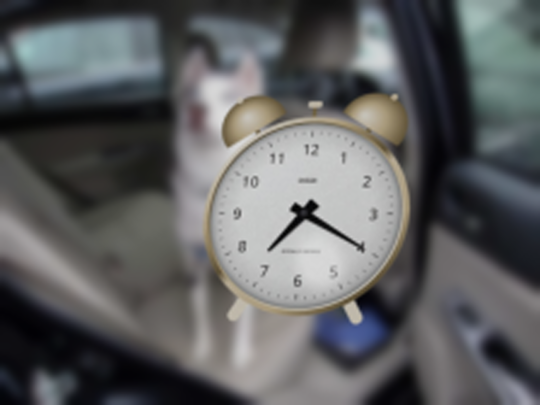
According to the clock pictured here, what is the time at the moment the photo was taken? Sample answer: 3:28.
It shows 7:20
